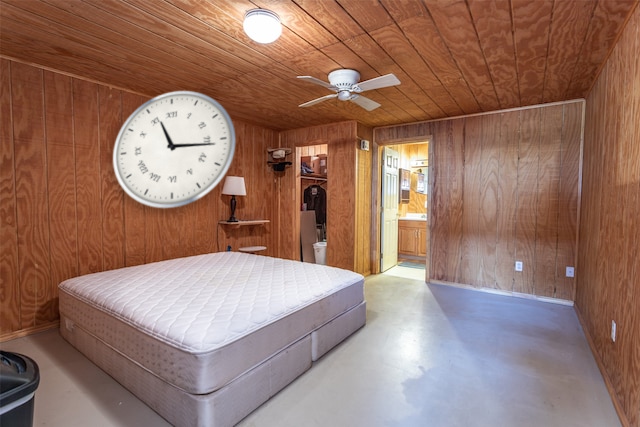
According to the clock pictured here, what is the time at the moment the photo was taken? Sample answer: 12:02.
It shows 11:16
